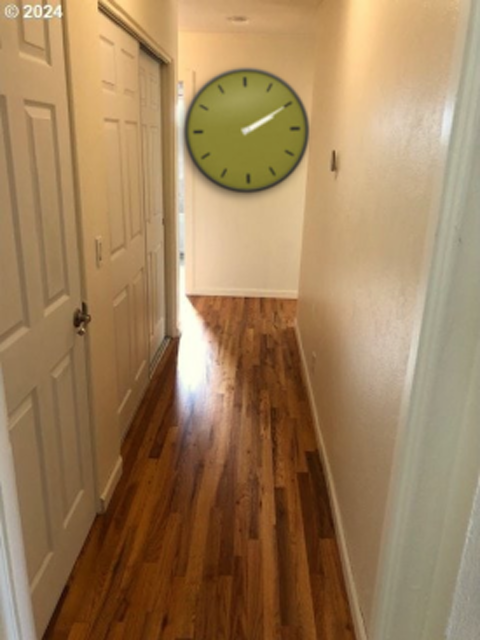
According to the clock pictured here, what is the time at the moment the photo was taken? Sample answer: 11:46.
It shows 2:10
